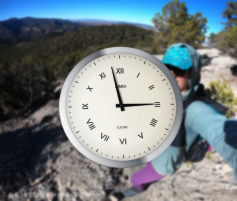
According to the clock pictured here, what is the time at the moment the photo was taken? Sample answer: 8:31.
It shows 2:58
